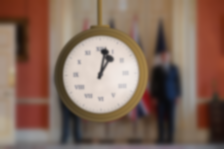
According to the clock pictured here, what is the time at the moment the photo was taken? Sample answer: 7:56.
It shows 1:02
